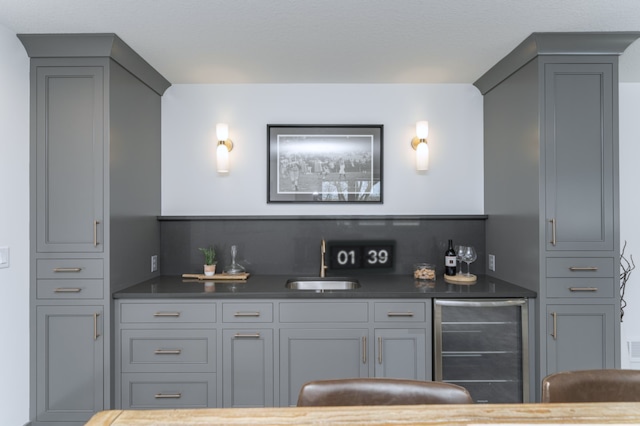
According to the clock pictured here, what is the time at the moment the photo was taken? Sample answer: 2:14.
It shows 1:39
